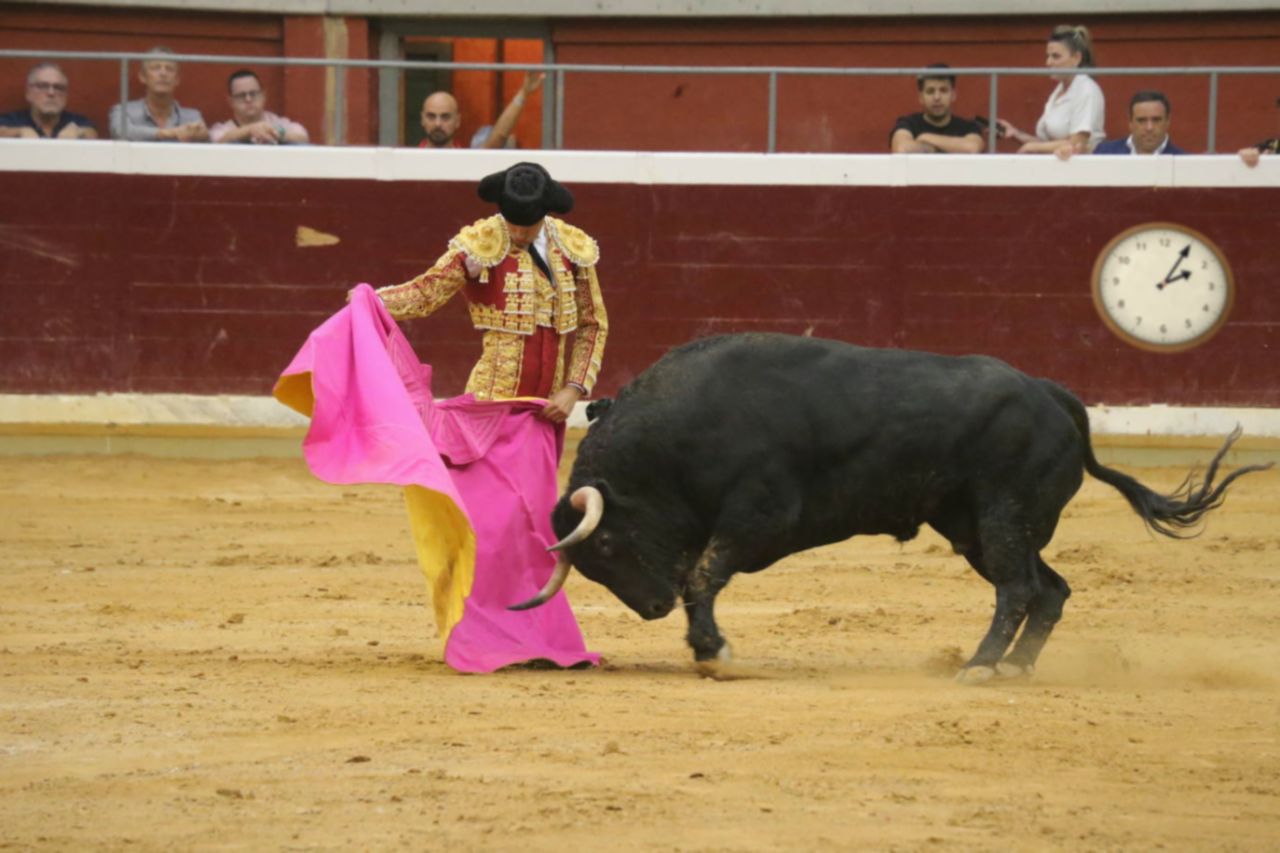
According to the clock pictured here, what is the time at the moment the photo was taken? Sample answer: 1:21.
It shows 2:05
